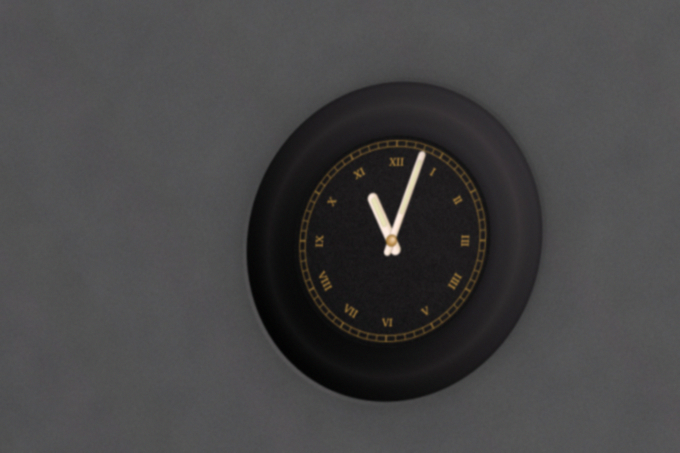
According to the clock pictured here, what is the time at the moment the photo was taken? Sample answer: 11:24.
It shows 11:03
